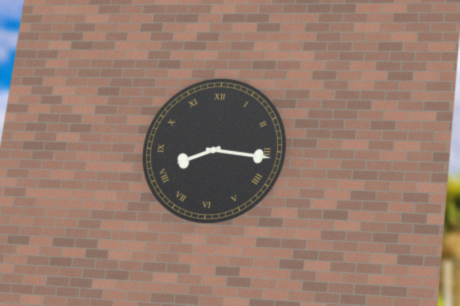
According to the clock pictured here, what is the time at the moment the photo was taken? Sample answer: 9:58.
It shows 8:16
